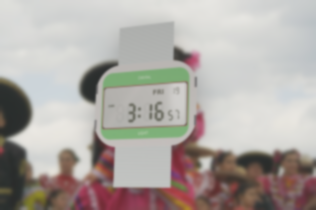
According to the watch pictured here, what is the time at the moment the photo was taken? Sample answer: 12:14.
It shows 3:16
